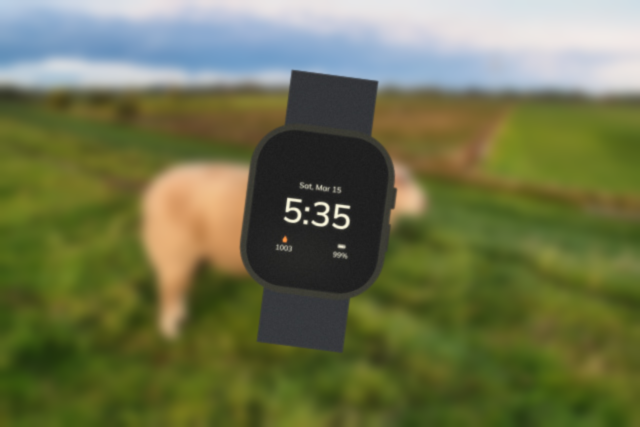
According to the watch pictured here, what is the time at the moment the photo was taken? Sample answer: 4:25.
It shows 5:35
